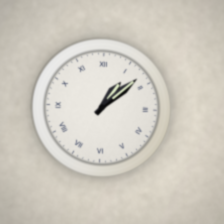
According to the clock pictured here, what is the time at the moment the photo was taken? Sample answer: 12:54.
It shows 1:08
